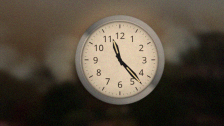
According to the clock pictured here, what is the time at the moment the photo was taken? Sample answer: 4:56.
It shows 11:23
